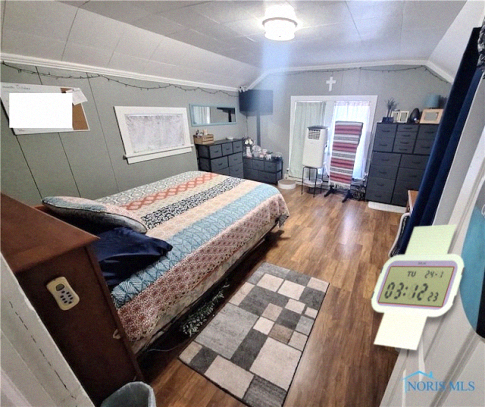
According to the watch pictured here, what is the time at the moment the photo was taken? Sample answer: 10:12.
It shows 3:12
